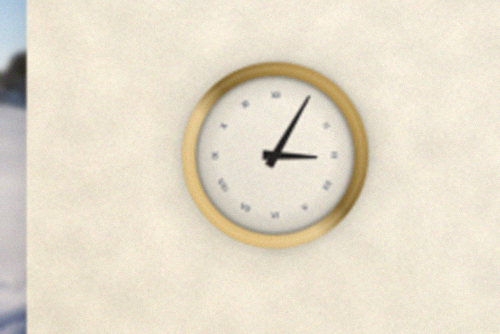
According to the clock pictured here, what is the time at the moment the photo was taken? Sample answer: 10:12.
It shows 3:05
